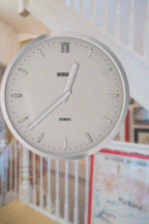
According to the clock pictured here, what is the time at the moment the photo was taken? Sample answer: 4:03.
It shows 12:38
